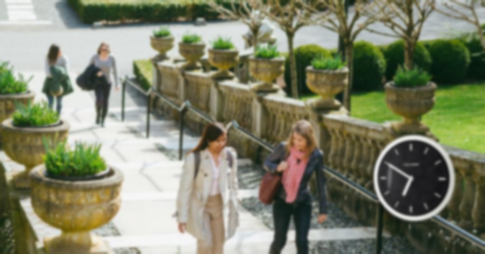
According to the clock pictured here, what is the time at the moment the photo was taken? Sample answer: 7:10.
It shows 6:50
